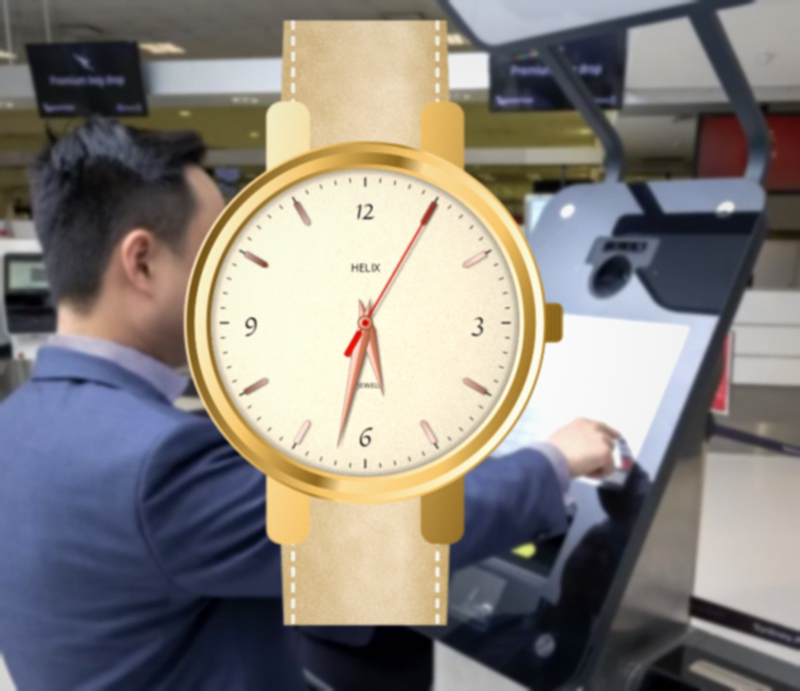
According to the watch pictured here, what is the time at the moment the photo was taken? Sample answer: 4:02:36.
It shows 5:32:05
